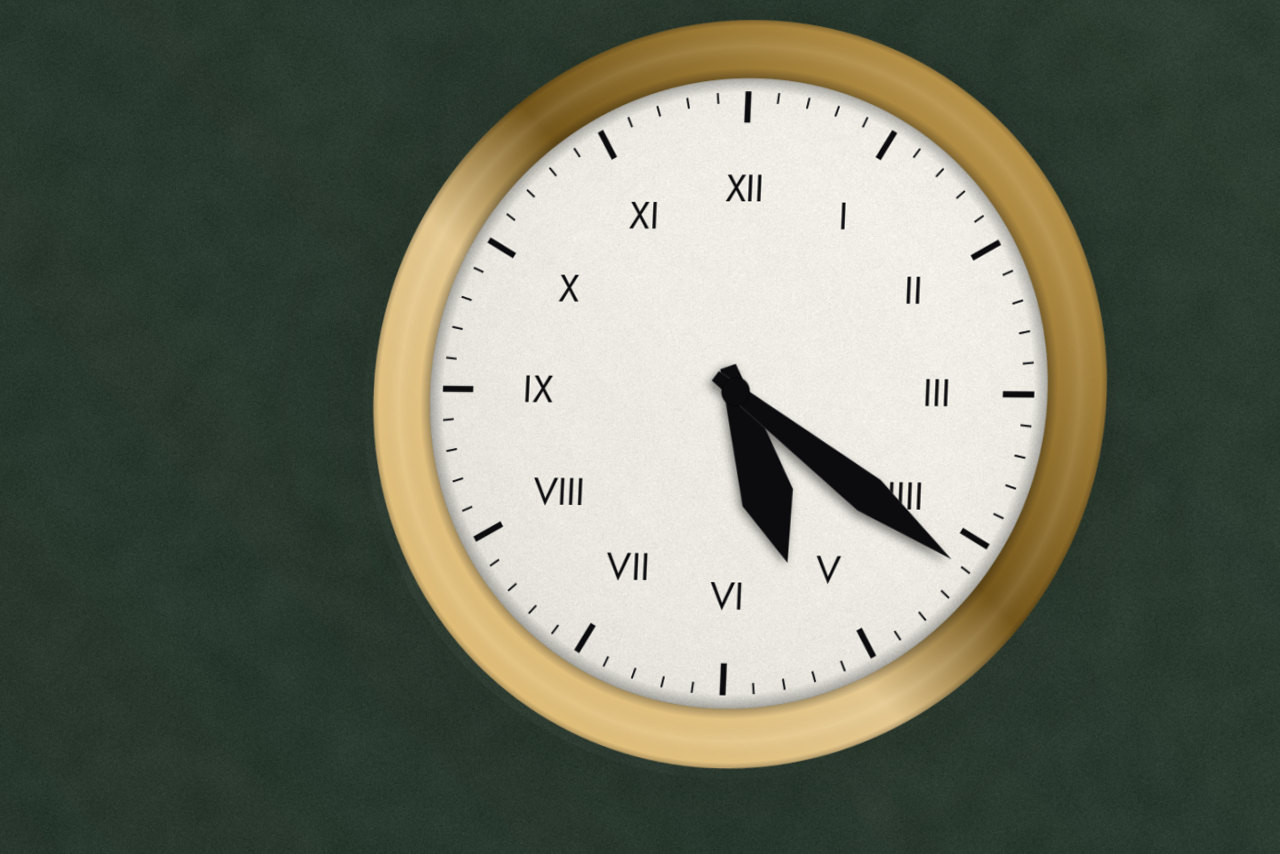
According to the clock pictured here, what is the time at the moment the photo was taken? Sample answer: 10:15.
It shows 5:21
